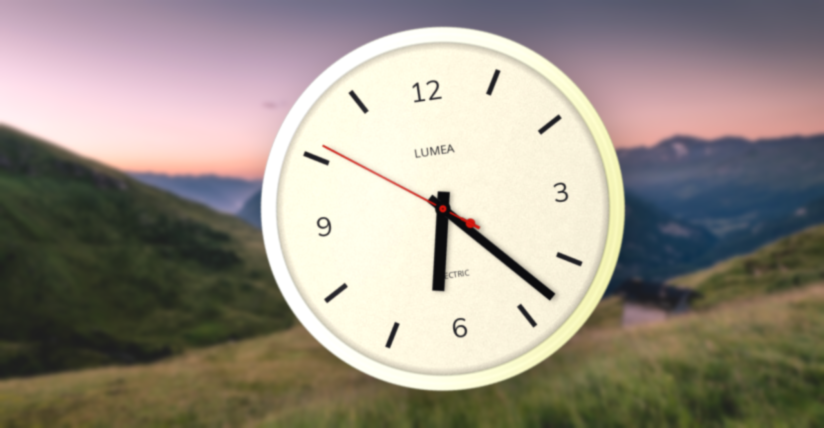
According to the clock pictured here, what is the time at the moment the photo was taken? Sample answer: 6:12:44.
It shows 6:22:51
